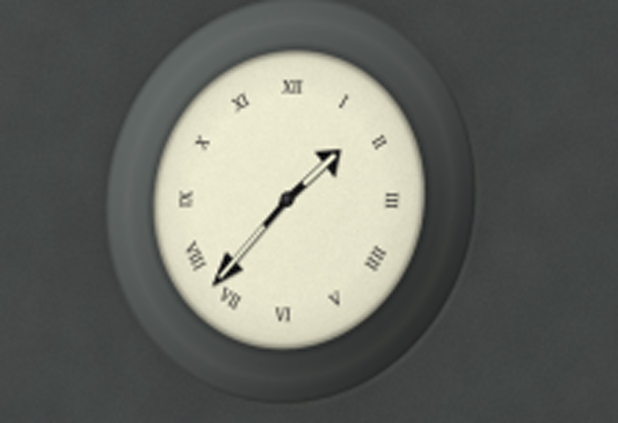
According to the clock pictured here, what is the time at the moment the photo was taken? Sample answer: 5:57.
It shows 1:37
